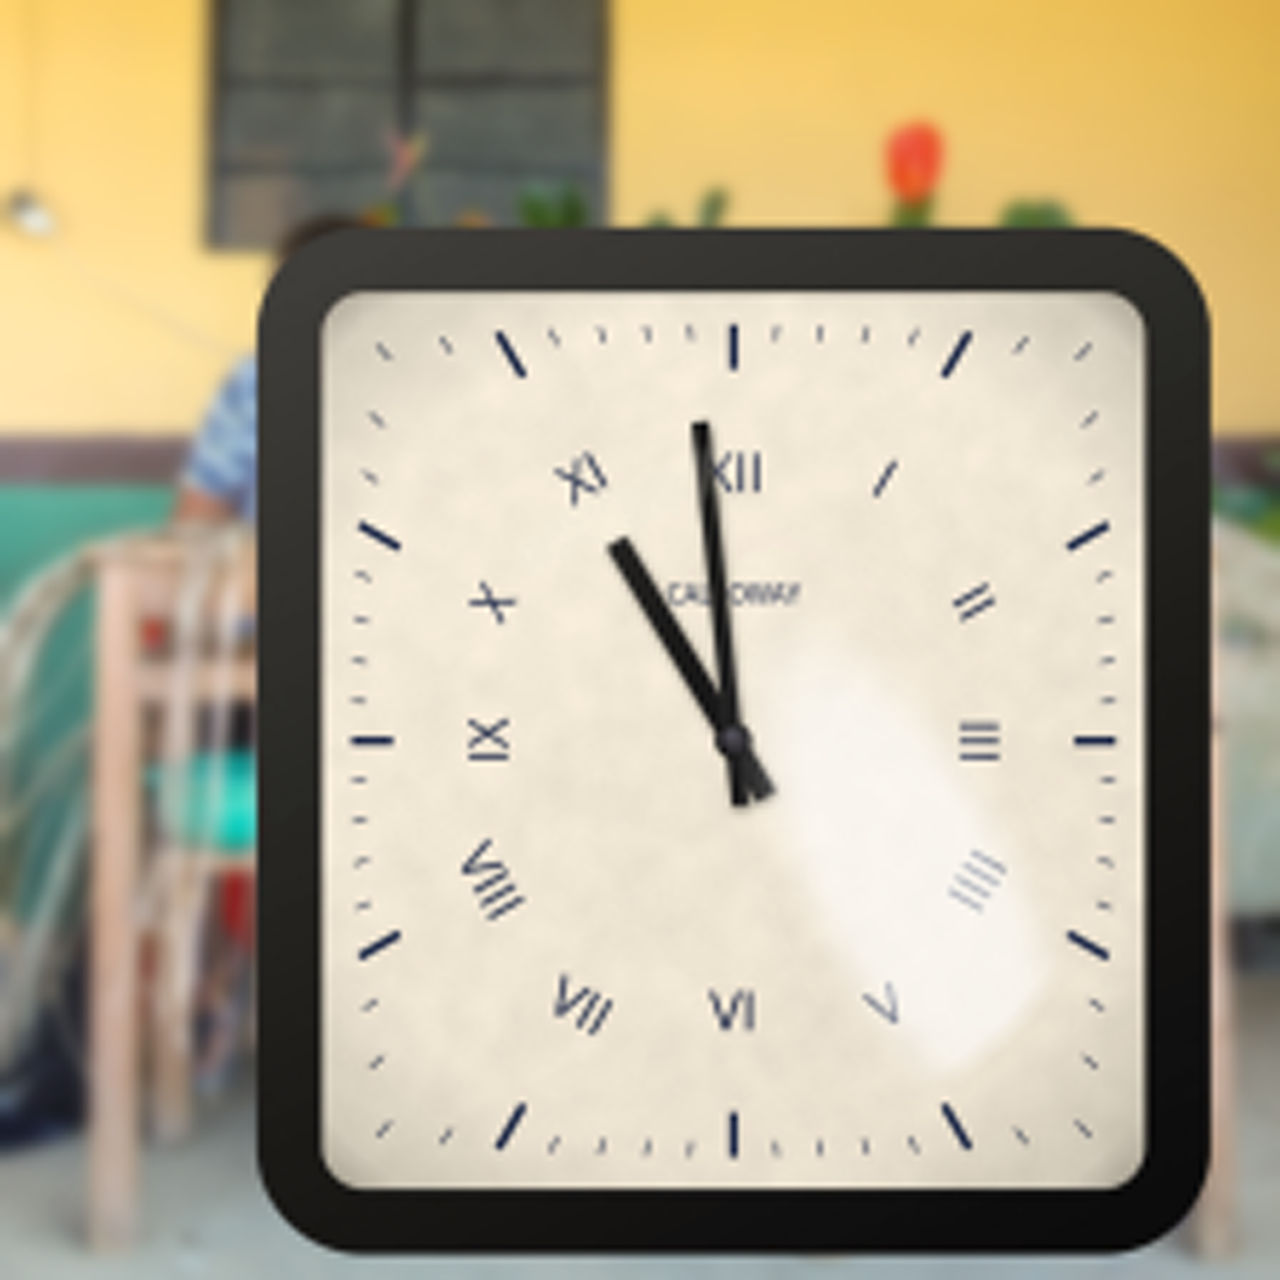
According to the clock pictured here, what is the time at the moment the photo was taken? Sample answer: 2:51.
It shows 10:59
